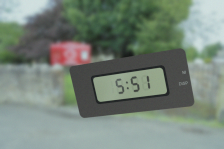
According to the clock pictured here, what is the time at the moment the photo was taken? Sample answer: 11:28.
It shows 5:51
